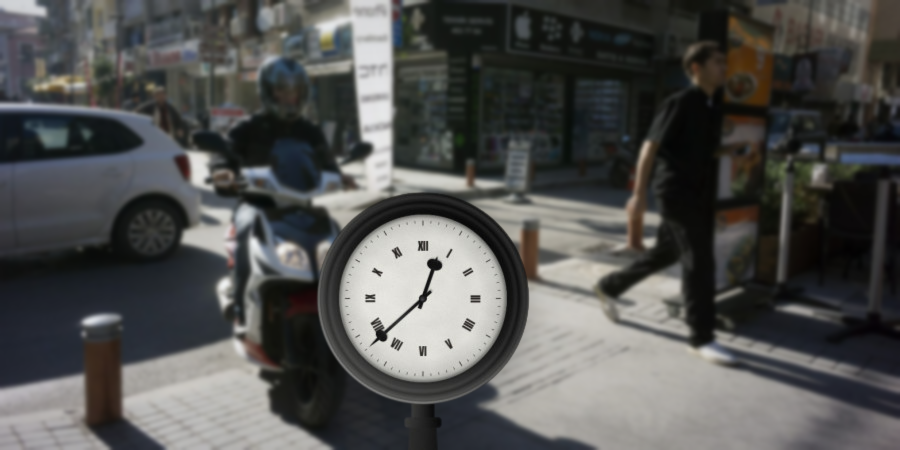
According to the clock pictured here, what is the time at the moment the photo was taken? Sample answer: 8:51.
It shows 12:38
